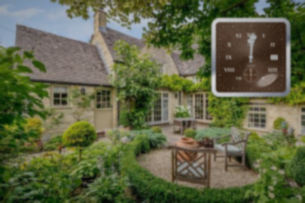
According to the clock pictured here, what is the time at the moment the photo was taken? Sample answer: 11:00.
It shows 12:01
